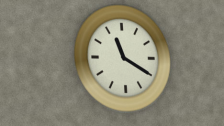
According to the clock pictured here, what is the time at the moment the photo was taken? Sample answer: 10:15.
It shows 11:20
